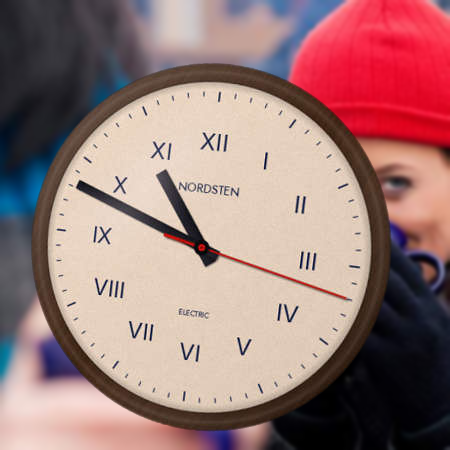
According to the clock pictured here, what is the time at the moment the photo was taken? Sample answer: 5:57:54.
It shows 10:48:17
